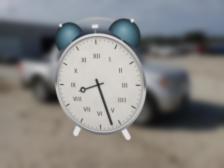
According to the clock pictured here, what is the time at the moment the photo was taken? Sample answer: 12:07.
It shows 8:27
